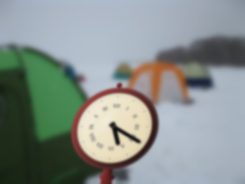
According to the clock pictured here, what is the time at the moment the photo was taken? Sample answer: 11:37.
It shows 5:20
